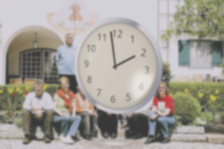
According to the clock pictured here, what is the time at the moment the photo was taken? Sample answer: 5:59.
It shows 1:58
